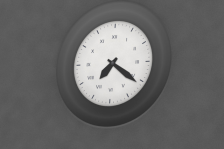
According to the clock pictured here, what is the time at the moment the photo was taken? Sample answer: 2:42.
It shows 7:21
